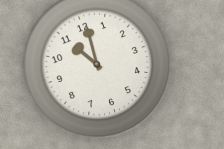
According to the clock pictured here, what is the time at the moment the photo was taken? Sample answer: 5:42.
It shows 11:01
